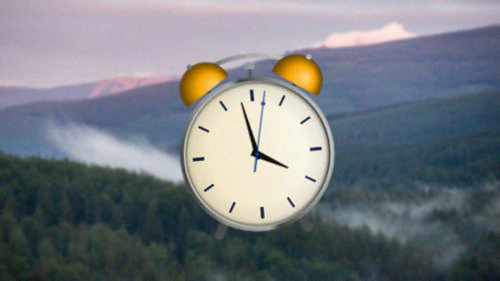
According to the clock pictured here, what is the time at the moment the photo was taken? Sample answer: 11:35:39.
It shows 3:58:02
